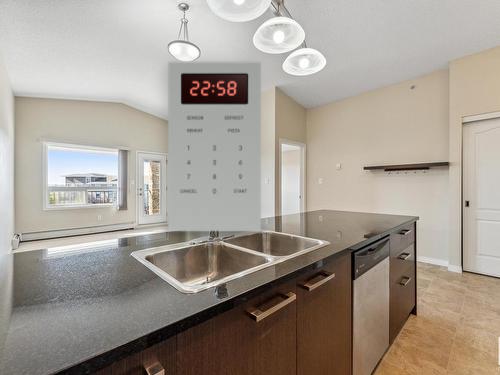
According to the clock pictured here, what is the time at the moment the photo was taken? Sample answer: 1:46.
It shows 22:58
